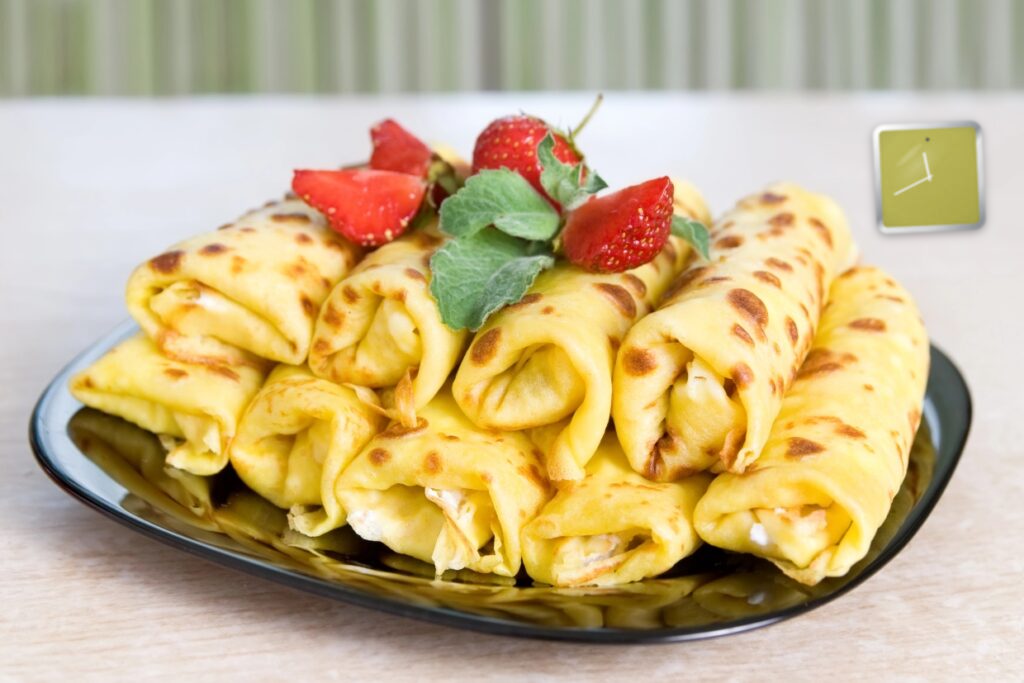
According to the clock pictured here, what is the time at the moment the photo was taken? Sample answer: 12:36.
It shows 11:41
